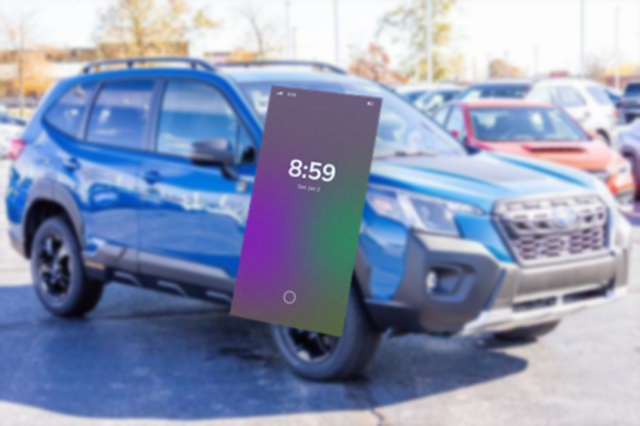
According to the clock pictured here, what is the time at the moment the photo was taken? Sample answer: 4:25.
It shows 8:59
